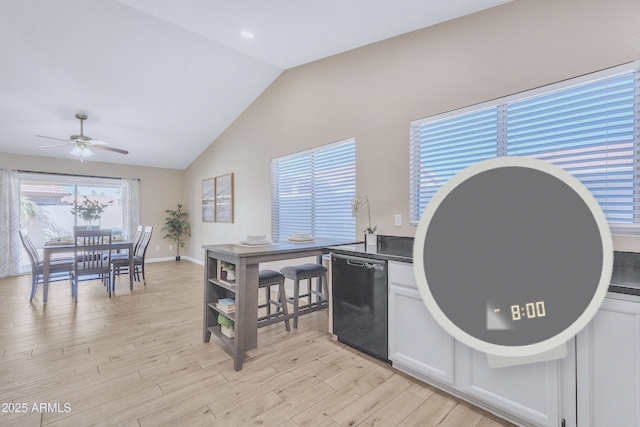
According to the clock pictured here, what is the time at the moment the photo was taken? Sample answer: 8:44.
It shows 8:00
